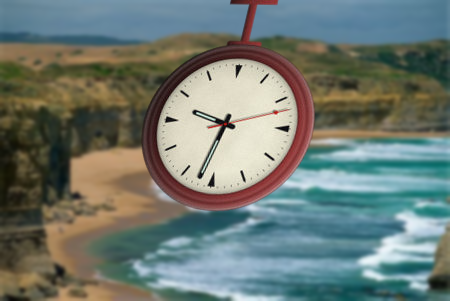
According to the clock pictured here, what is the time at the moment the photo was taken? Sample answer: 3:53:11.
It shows 9:32:12
